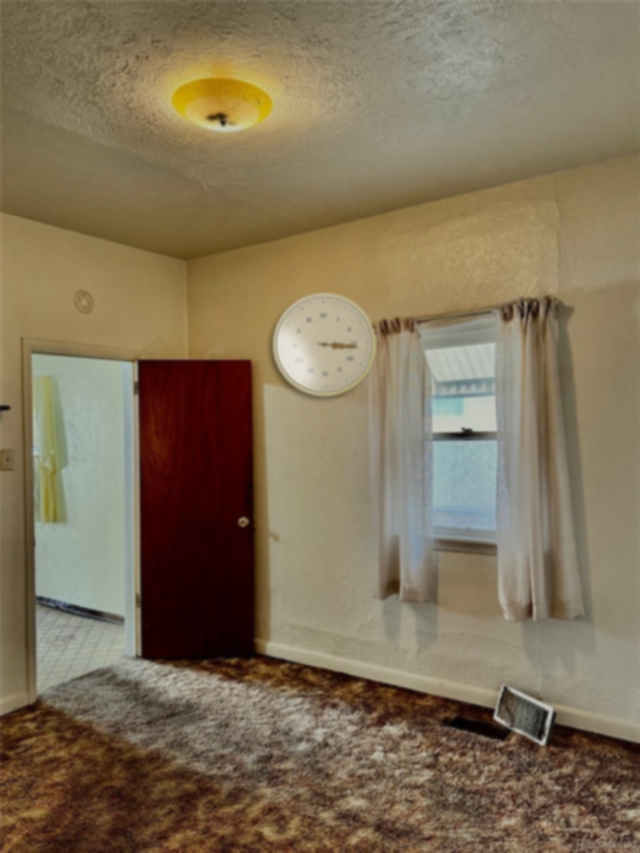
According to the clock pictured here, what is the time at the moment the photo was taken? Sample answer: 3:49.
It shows 3:16
